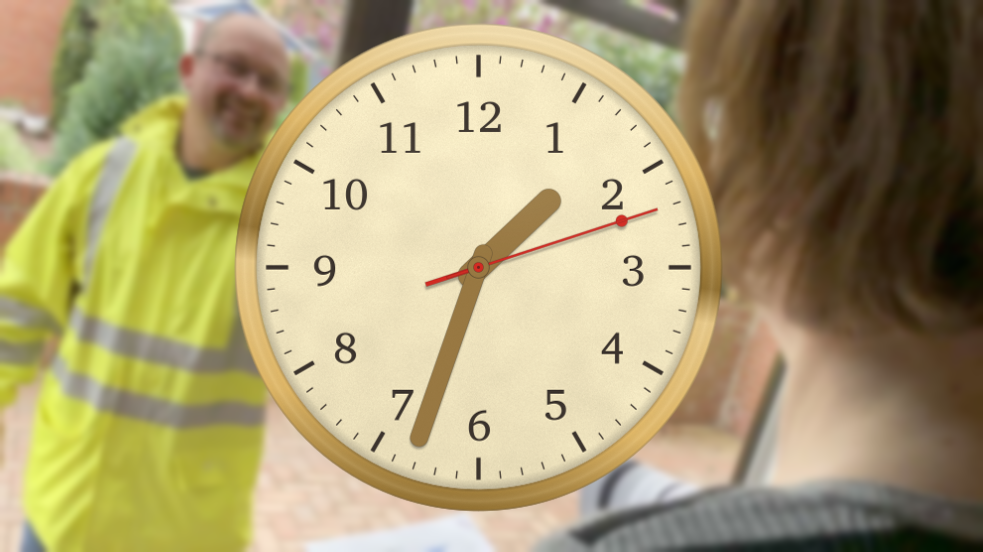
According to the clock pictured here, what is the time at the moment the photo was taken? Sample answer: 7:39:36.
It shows 1:33:12
